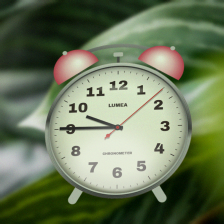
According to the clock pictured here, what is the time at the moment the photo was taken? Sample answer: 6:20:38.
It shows 9:45:08
